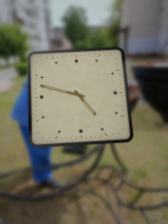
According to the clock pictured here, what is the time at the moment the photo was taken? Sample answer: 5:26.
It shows 4:48
